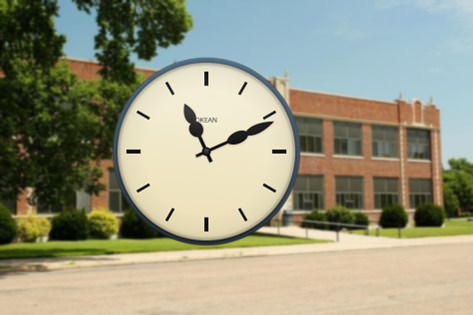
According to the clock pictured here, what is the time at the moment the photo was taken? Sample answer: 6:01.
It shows 11:11
